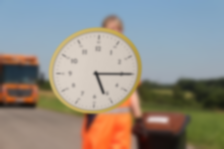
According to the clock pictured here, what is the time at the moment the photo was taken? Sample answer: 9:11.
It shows 5:15
